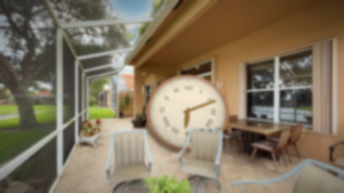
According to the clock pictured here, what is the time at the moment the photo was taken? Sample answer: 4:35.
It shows 6:11
